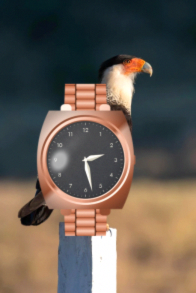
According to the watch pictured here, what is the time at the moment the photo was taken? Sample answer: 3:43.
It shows 2:28
